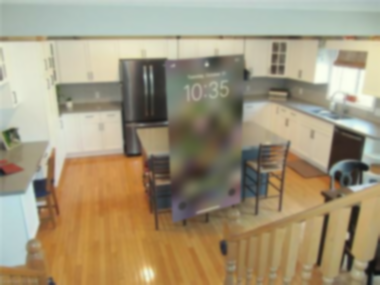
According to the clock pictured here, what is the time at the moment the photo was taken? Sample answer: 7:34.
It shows 10:35
